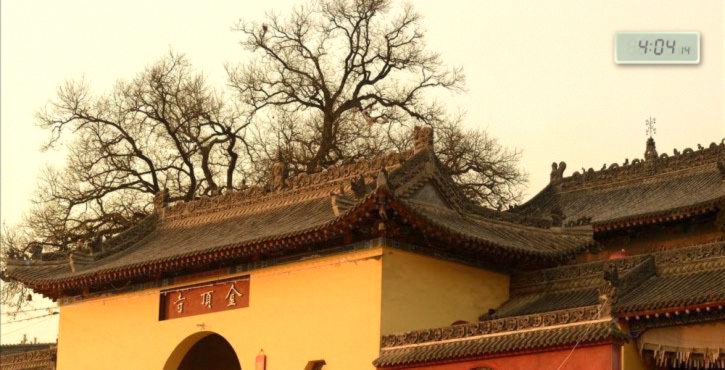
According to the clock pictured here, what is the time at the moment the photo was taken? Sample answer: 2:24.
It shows 4:04
